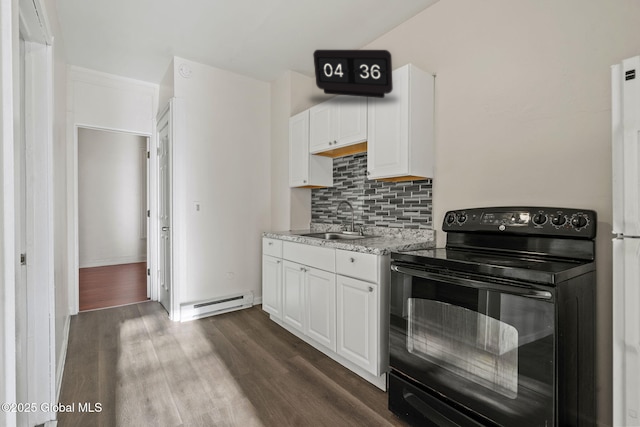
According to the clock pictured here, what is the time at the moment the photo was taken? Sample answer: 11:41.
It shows 4:36
